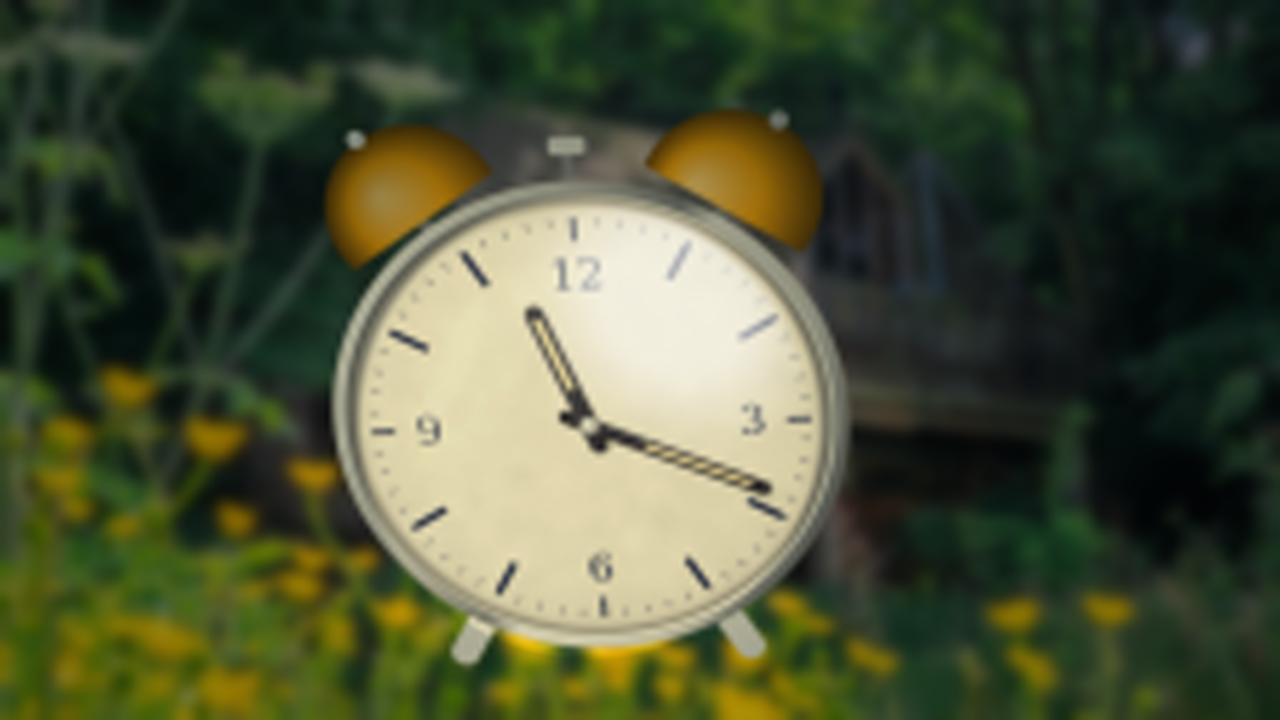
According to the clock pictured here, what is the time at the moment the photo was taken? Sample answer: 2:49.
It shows 11:19
